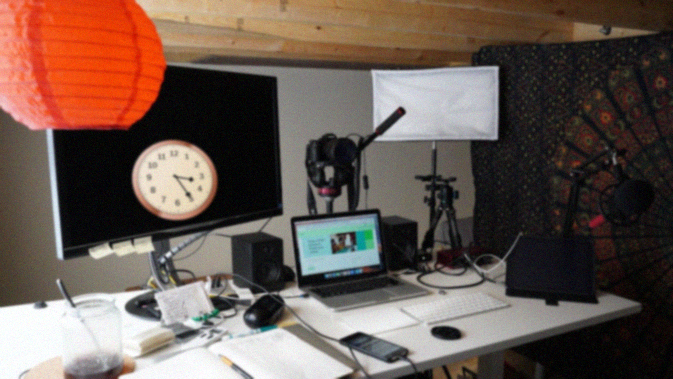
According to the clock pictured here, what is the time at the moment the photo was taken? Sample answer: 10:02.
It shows 3:25
